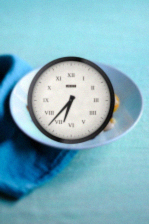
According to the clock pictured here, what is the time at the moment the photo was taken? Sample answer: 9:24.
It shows 6:37
